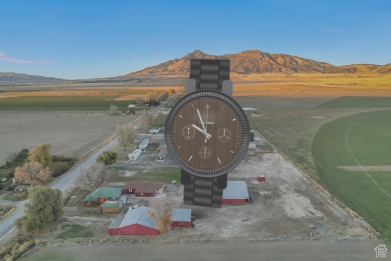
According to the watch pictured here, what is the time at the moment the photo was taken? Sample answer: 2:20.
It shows 9:56
